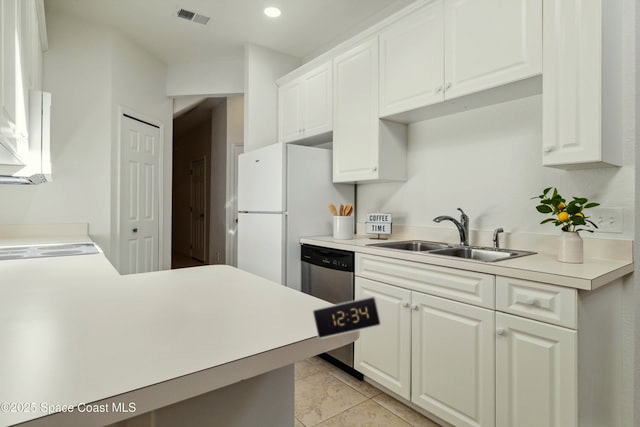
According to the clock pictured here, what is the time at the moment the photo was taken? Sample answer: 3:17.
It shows 12:34
